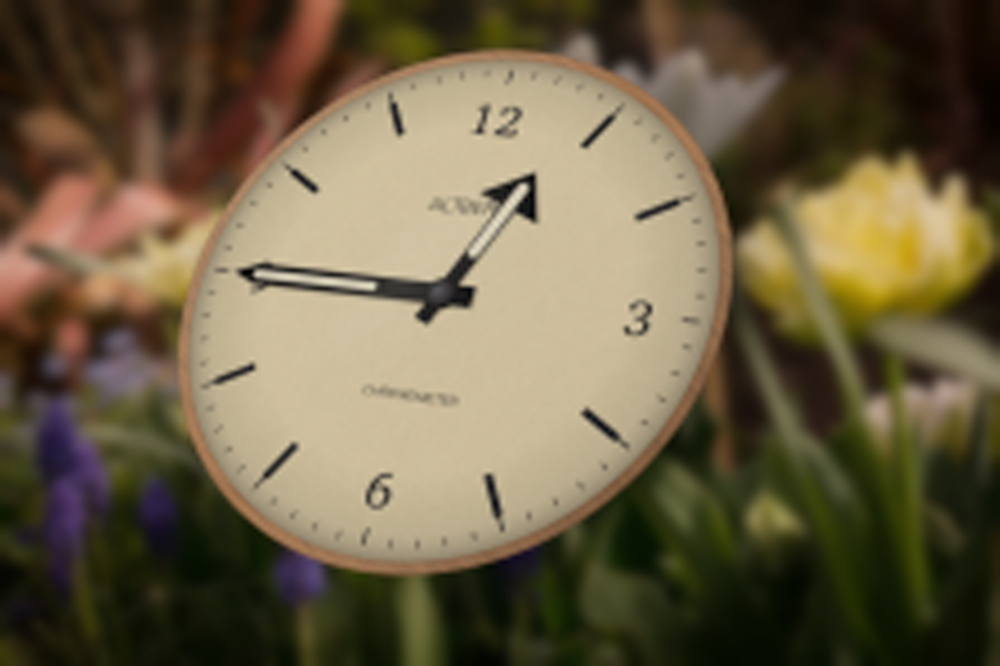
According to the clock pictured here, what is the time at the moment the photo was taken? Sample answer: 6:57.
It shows 12:45
